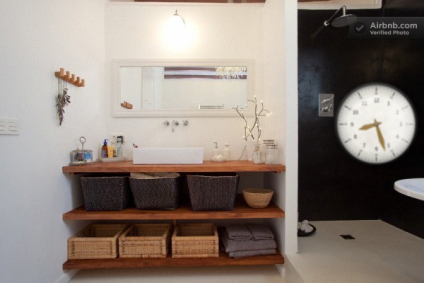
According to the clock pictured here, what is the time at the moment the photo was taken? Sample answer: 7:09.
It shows 8:27
